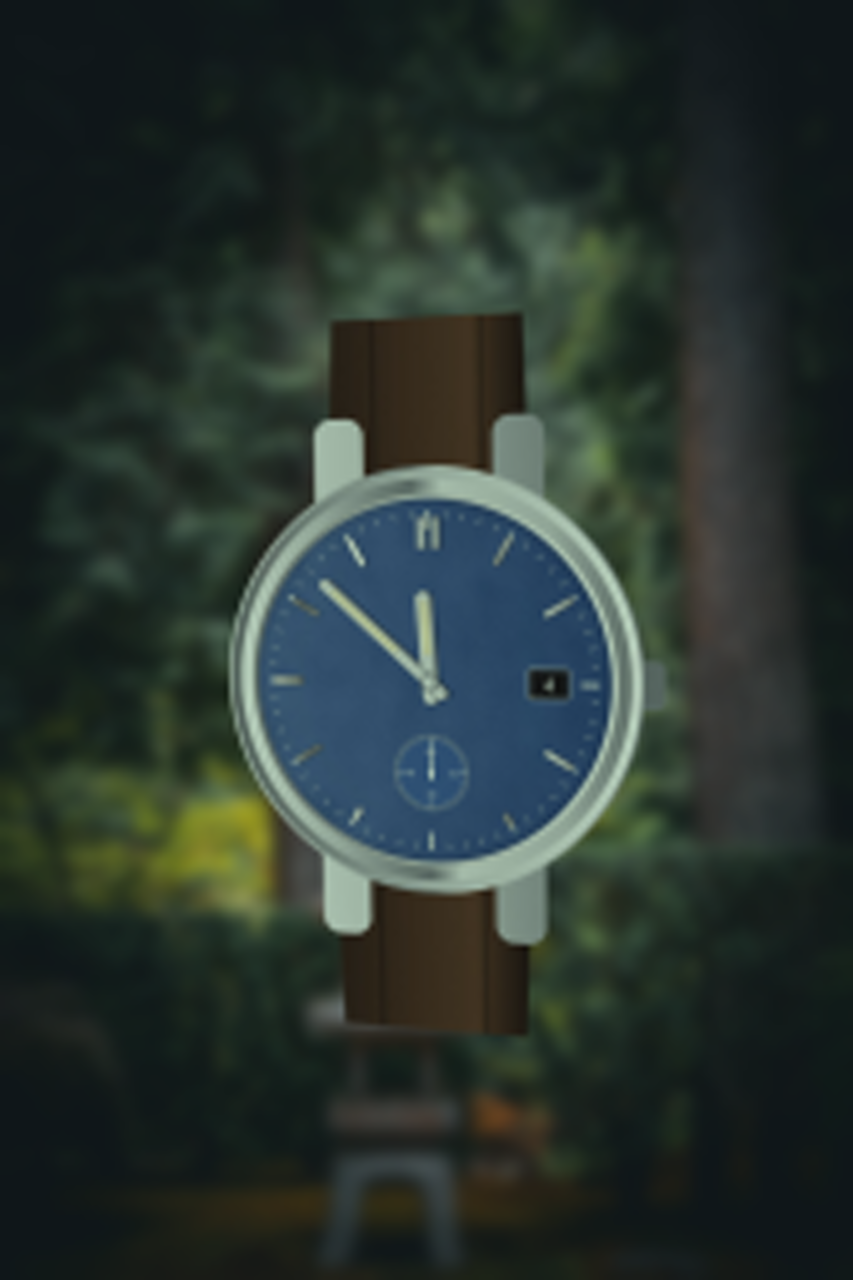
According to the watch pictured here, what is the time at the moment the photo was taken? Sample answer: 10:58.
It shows 11:52
